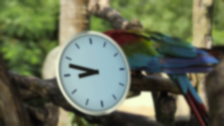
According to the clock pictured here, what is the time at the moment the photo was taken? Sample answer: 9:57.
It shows 8:48
